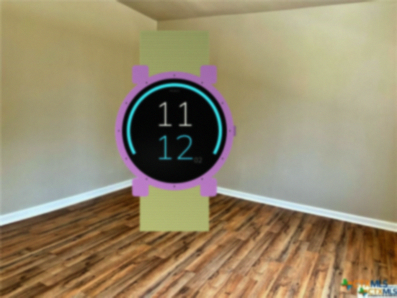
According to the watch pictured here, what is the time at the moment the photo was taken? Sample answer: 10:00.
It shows 11:12
